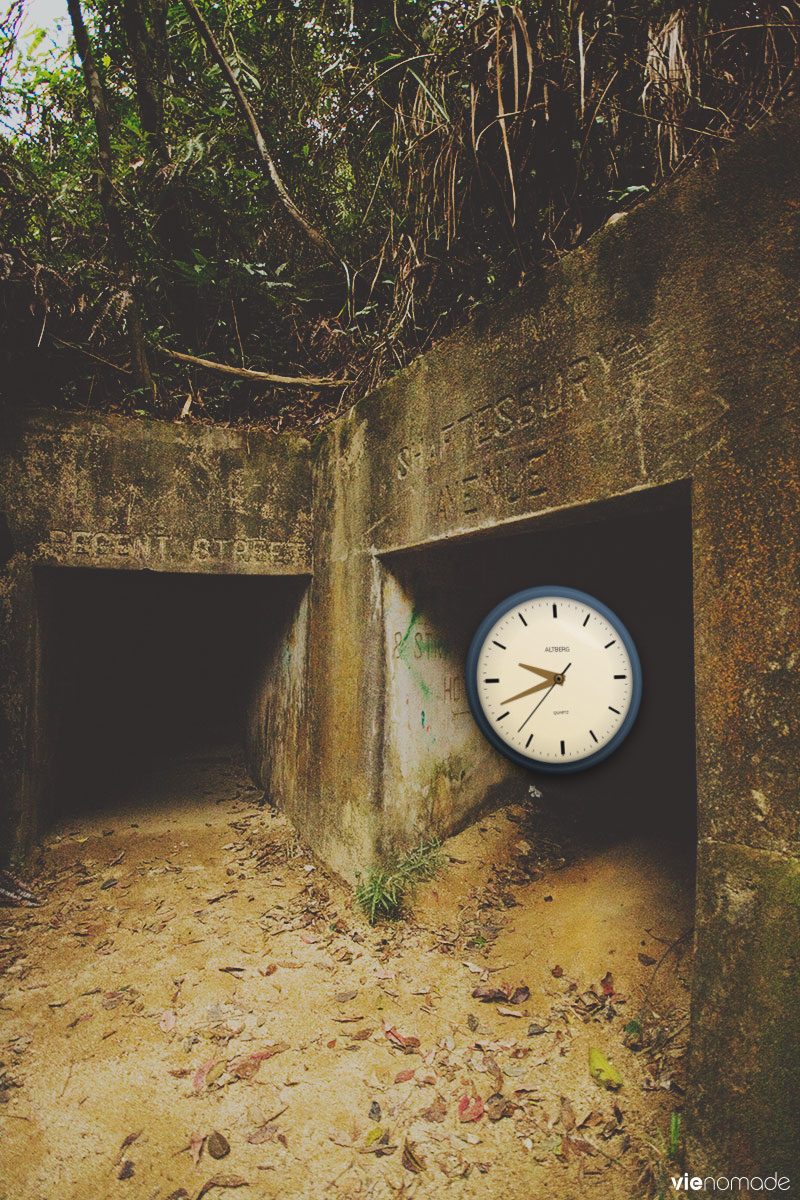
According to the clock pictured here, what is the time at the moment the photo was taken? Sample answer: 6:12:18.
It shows 9:41:37
